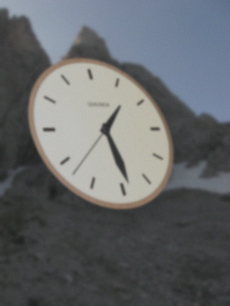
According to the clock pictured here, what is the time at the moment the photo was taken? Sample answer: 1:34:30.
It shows 1:28:38
